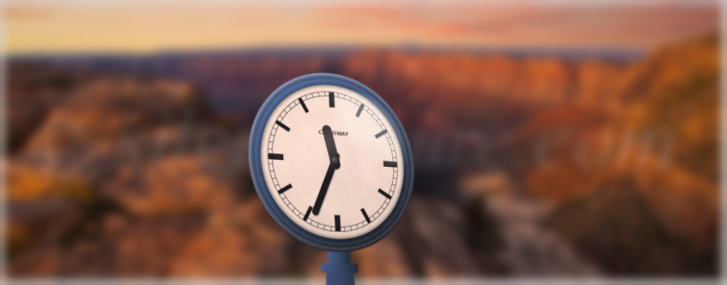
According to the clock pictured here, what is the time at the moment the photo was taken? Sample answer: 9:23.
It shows 11:34
